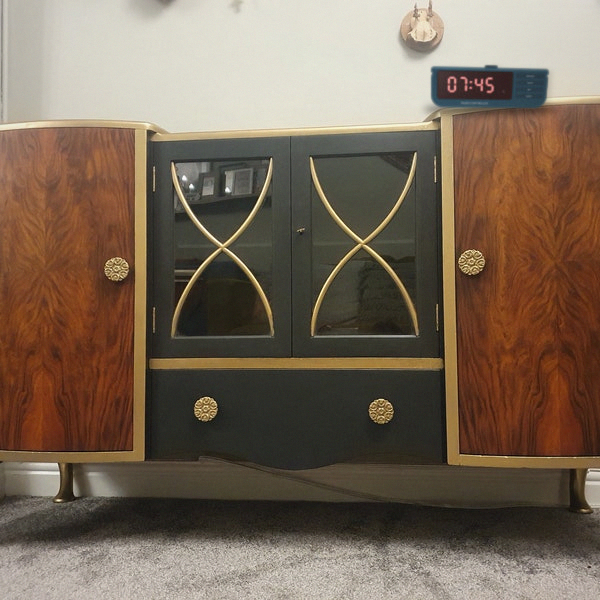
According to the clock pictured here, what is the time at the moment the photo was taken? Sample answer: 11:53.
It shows 7:45
